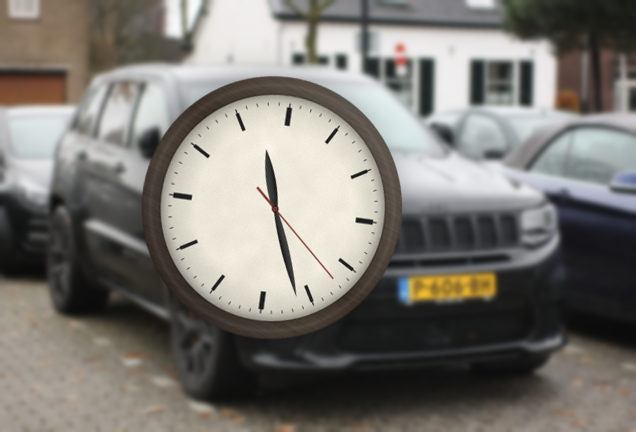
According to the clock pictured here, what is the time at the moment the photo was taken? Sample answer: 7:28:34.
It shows 11:26:22
